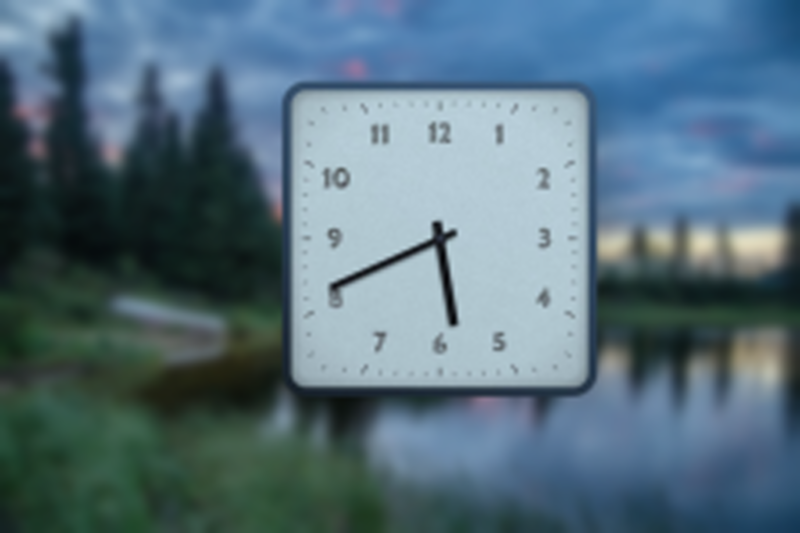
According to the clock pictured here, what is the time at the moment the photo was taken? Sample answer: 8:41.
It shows 5:41
